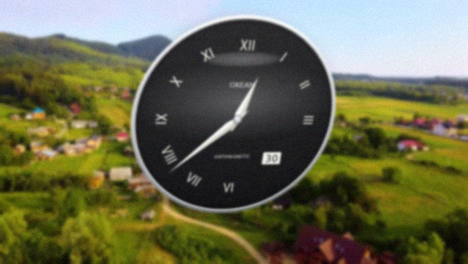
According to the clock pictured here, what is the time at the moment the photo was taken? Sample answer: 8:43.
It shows 12:38
